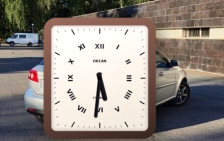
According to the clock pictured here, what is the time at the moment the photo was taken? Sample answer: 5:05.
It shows 5:31
